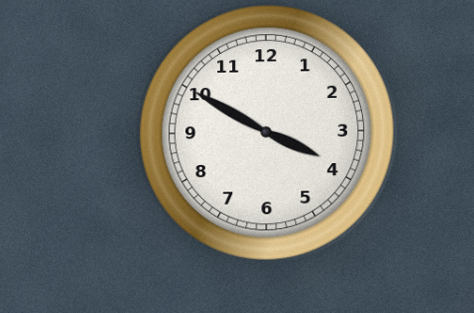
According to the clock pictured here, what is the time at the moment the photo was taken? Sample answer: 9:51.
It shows 3:50
